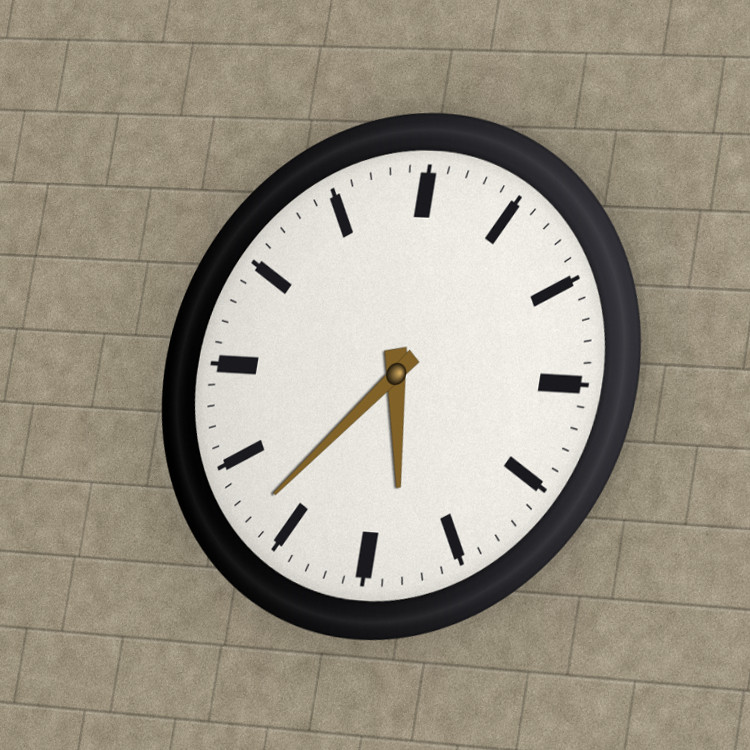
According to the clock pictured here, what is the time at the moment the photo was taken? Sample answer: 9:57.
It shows 5:37
